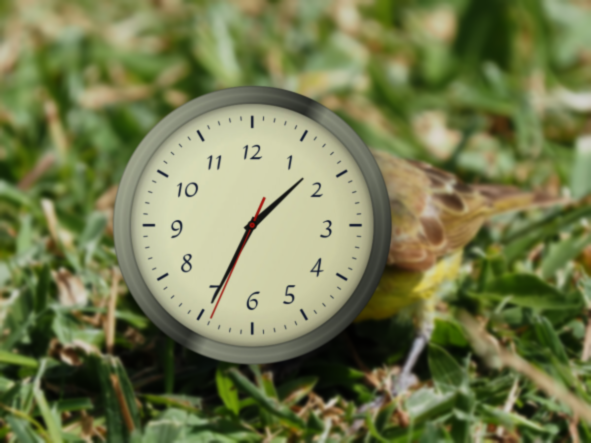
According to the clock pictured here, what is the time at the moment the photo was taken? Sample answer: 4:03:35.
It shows 1:34:34
